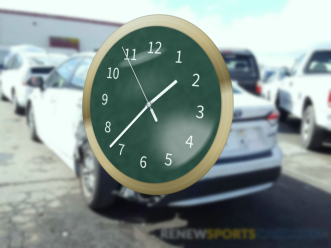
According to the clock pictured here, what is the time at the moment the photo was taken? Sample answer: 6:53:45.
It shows 1:36:54
